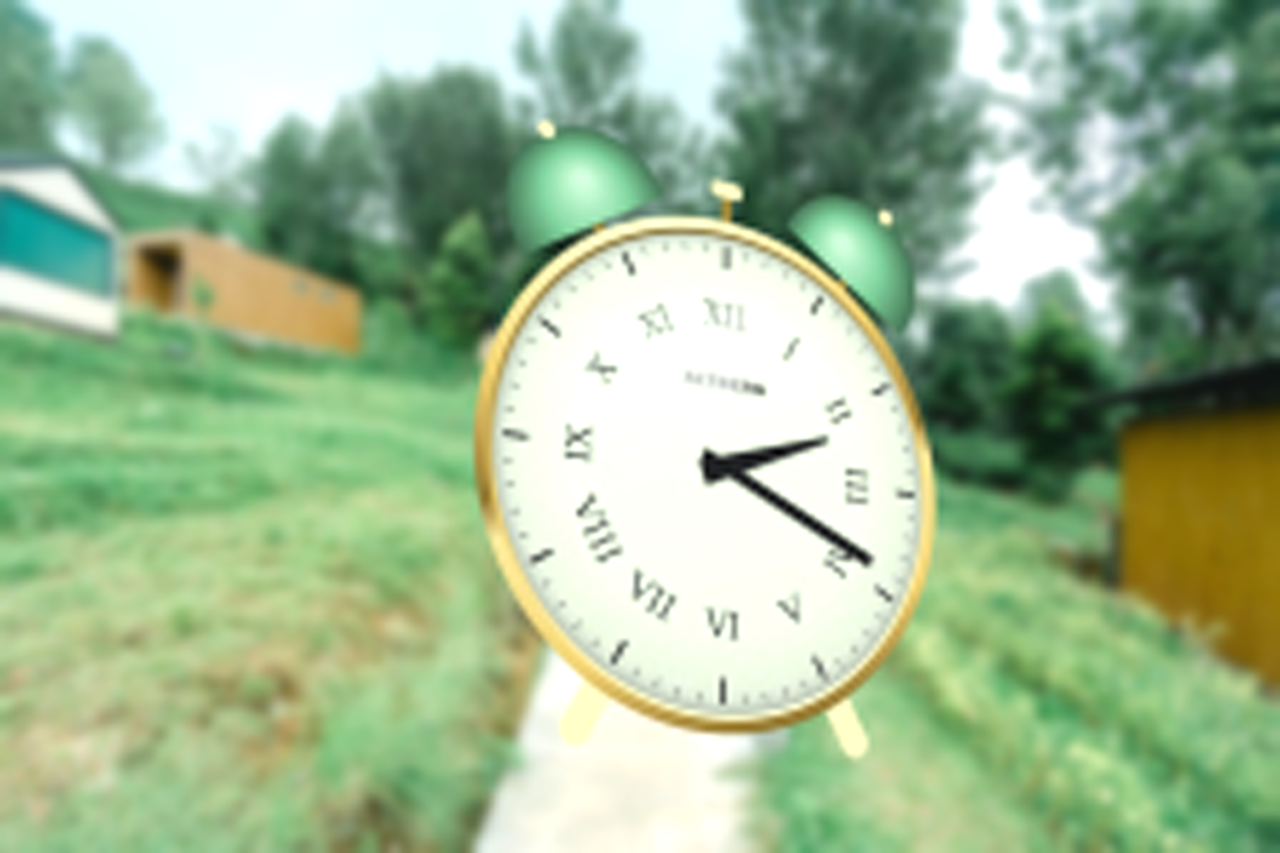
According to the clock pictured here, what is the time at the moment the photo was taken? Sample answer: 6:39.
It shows 2:19
